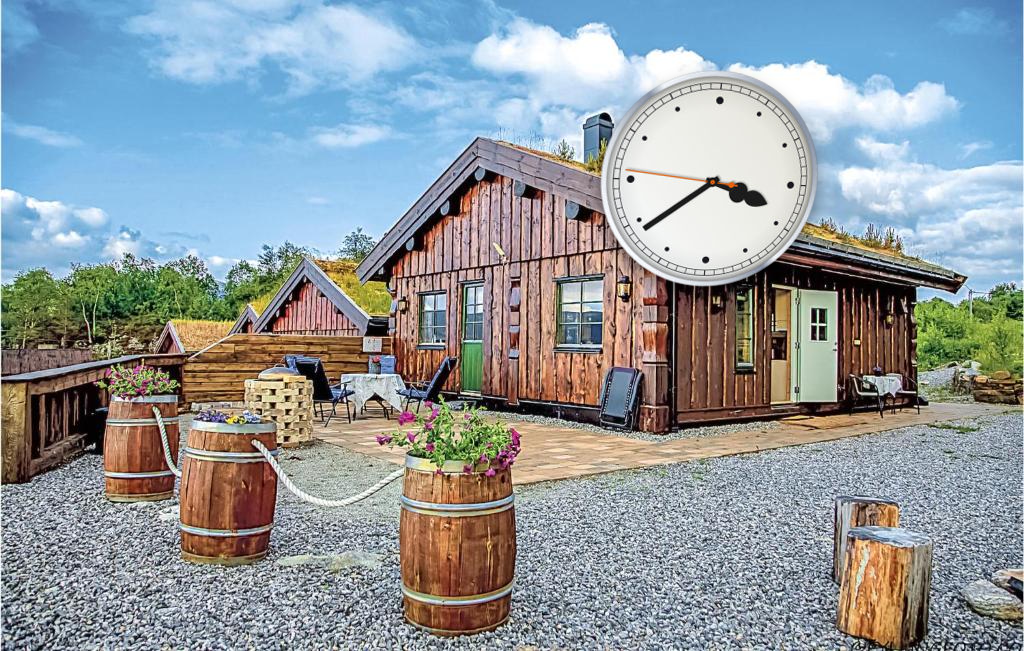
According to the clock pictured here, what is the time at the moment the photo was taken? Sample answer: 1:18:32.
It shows 3:38:46
